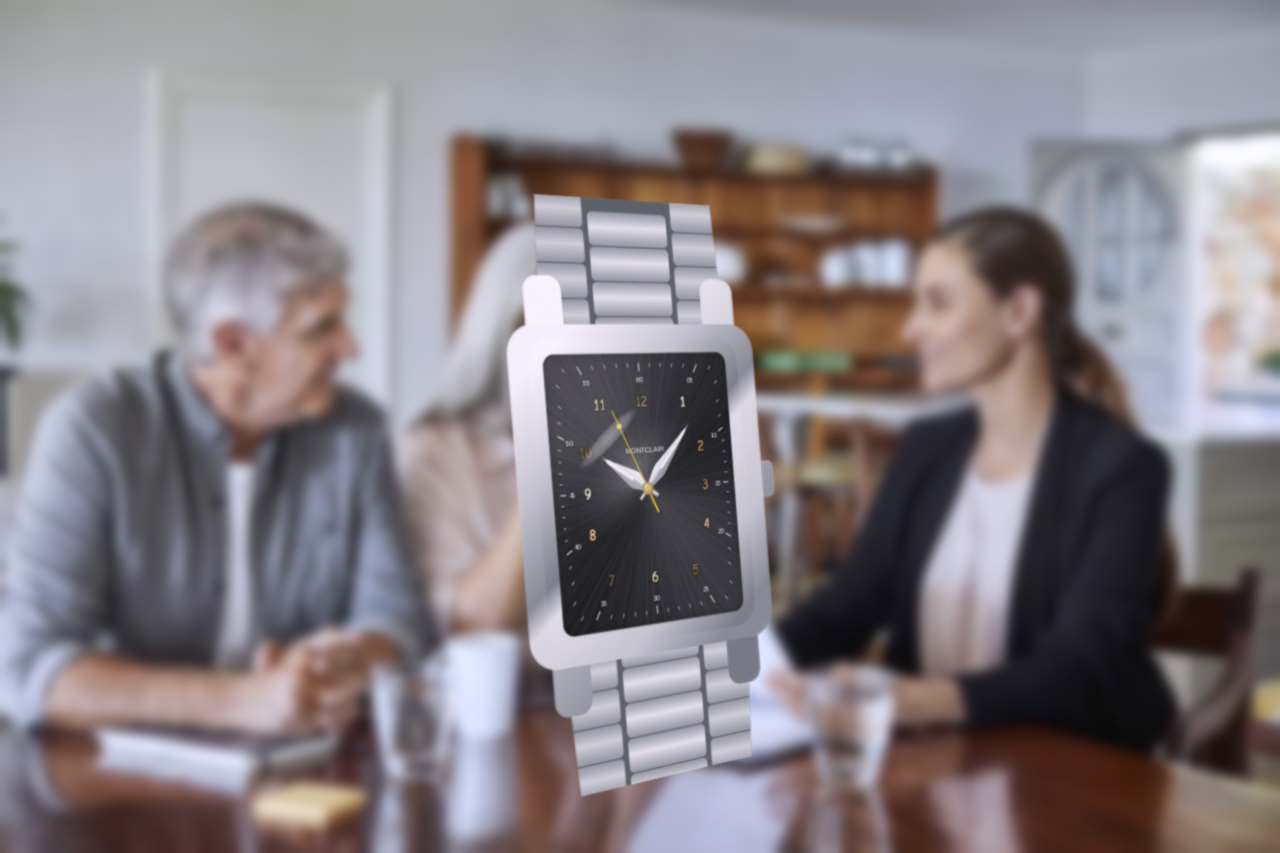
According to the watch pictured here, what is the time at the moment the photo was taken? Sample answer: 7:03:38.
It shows 10:06:56
